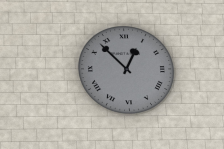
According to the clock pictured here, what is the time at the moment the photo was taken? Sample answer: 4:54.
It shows 12:53
